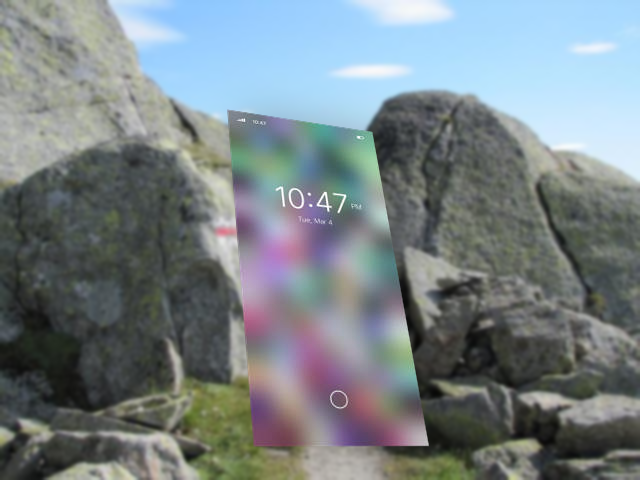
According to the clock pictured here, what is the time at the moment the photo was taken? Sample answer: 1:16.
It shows 10:47
